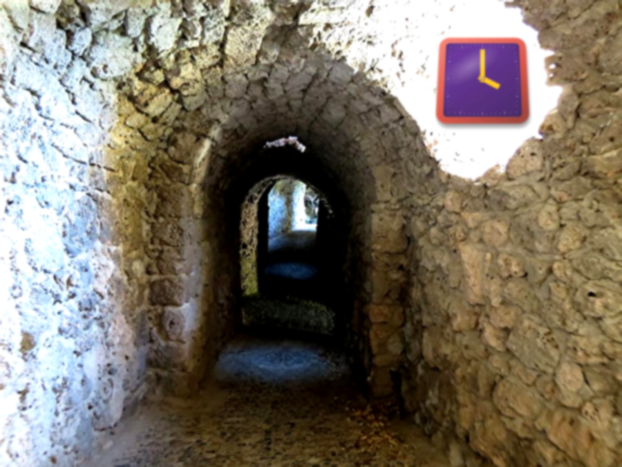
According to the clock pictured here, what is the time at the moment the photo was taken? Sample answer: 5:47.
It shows 4:00
